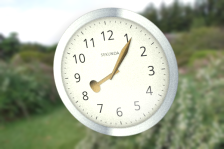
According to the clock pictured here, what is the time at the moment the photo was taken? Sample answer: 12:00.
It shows 8:06
